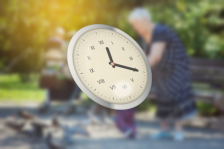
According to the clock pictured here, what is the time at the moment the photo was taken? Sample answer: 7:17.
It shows 12:20
